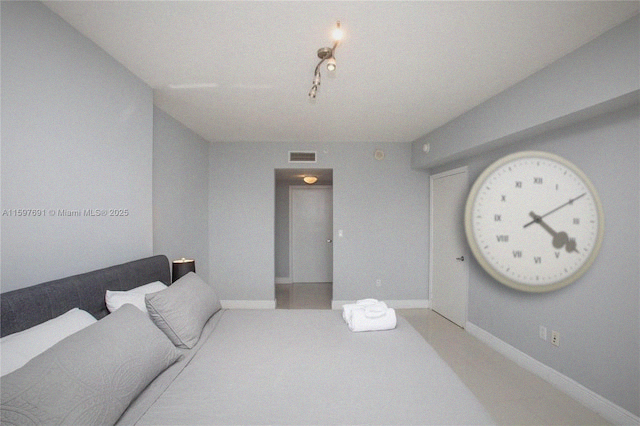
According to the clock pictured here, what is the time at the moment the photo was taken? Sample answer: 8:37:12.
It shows 4:21:10
